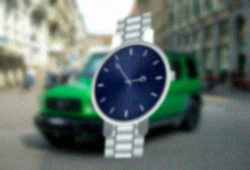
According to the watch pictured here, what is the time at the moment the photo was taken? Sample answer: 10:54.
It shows 2:54
